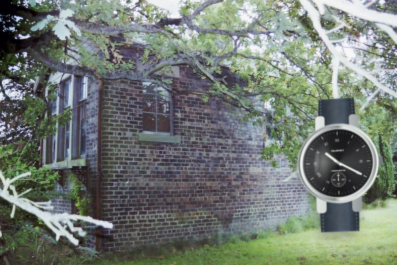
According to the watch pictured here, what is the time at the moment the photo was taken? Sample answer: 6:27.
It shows 10:20
